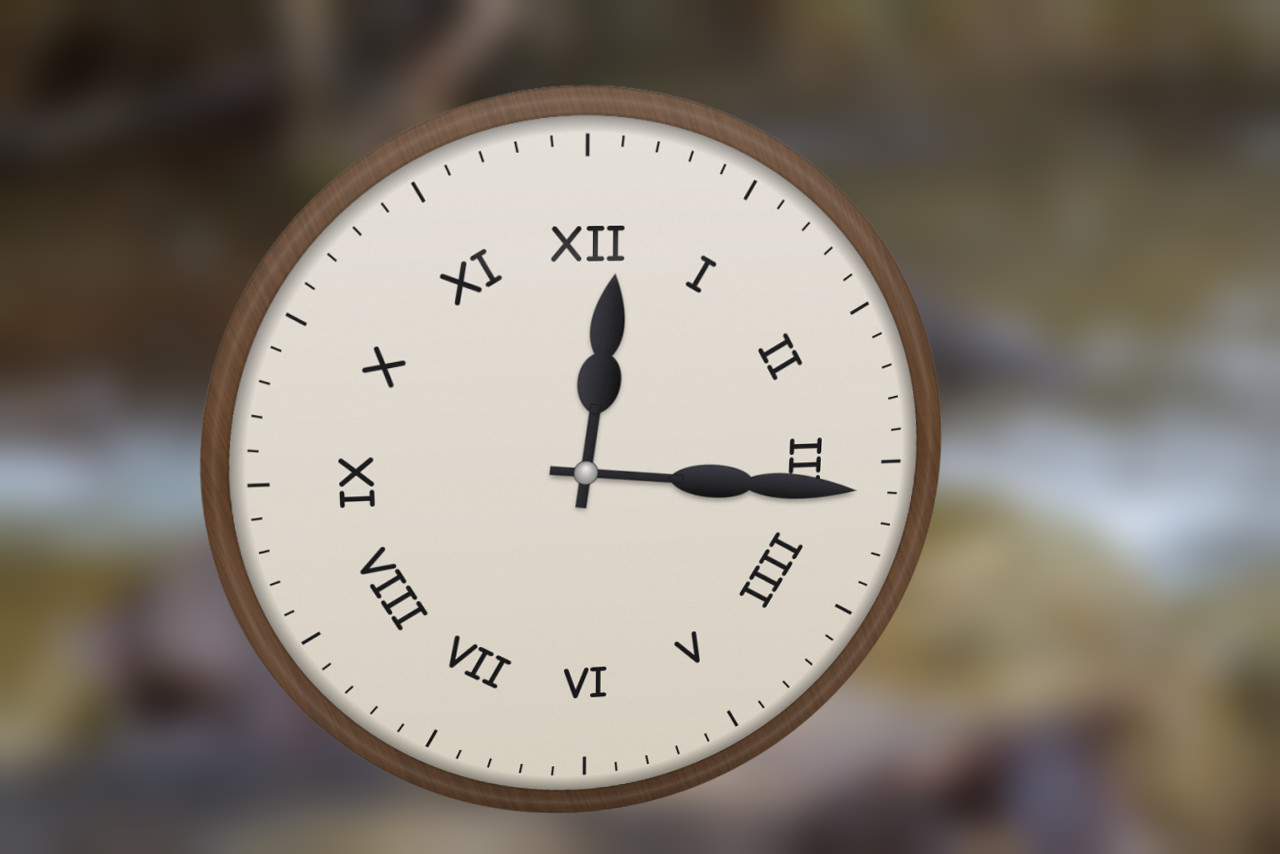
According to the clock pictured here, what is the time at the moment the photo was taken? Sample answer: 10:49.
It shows 12:16
